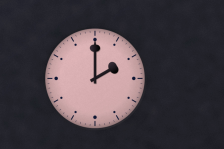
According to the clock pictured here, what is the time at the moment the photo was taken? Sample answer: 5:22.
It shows 2:00
